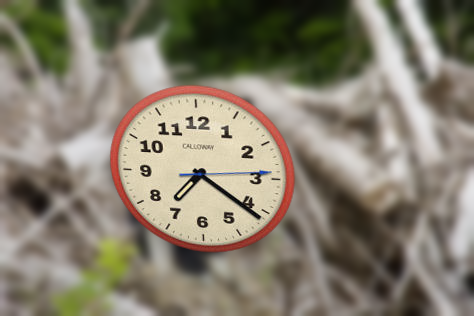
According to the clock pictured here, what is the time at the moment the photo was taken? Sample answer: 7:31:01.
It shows 7:21:14
